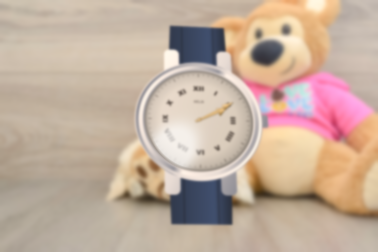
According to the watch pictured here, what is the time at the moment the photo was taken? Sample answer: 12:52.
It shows 2:10
